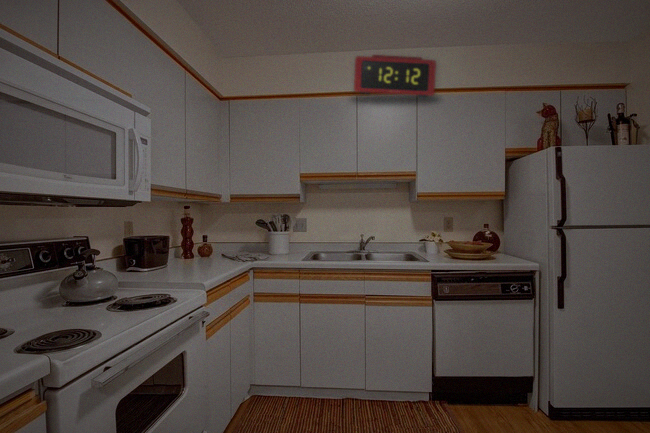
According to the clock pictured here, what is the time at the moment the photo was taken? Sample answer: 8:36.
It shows 12:12
